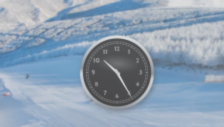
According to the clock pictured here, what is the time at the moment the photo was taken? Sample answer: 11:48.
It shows 10:25
